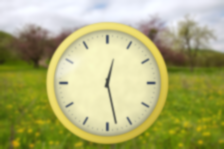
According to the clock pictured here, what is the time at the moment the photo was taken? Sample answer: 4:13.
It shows 12:28
